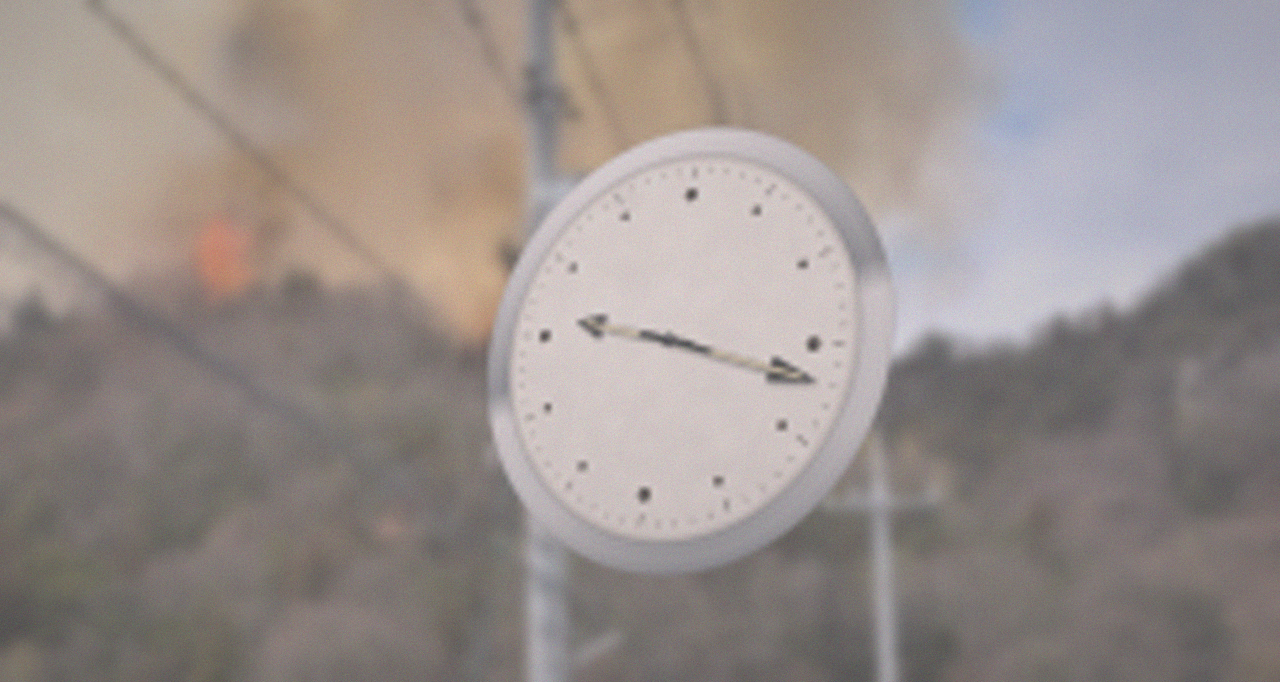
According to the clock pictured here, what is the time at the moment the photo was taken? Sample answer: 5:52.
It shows 9:17
